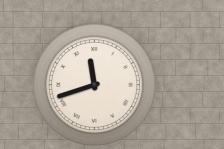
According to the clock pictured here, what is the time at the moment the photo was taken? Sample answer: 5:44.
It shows 11:42
